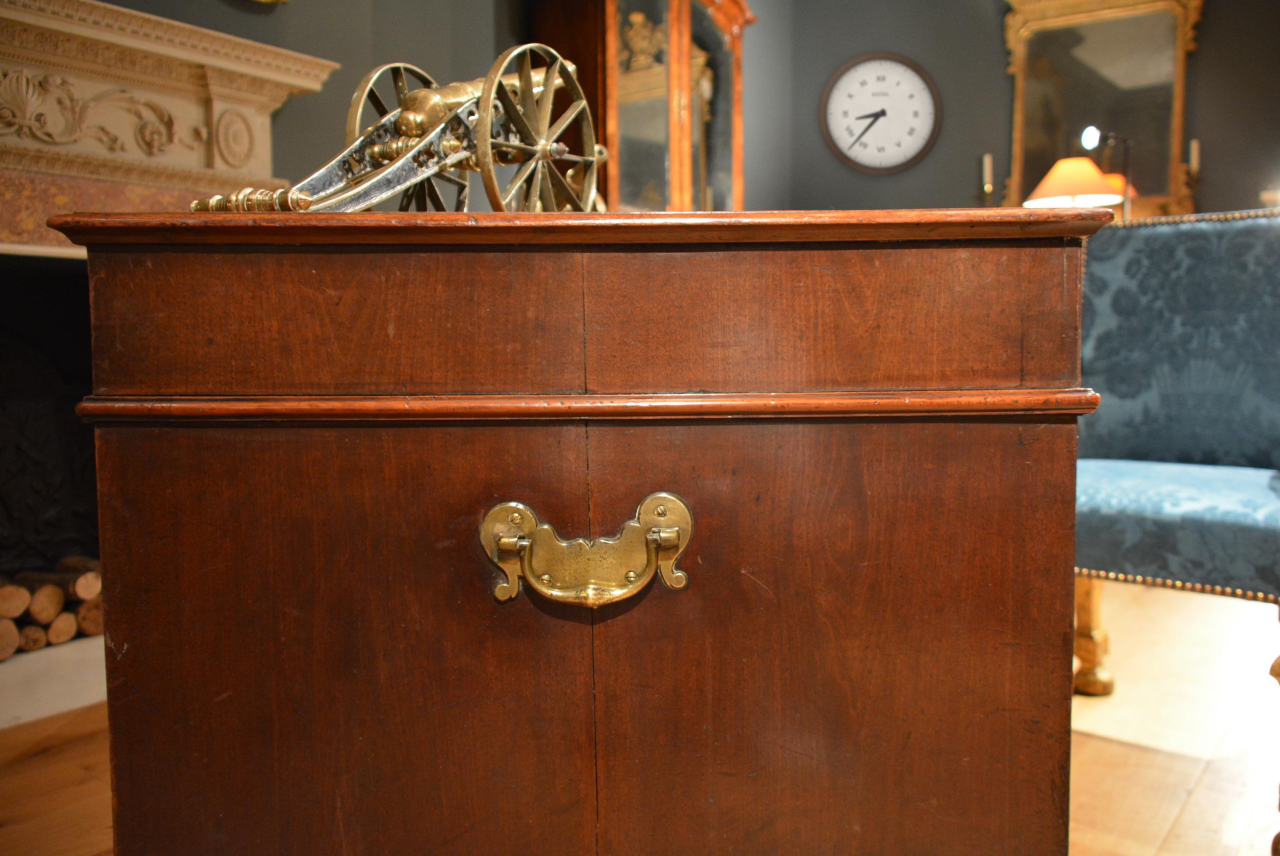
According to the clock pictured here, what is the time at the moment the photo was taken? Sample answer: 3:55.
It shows 8:37
